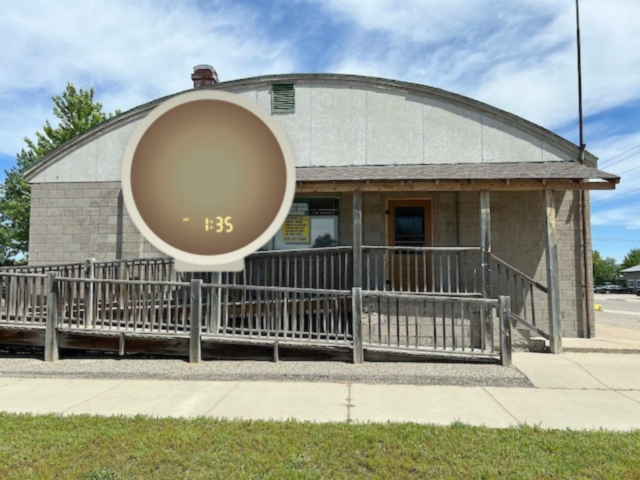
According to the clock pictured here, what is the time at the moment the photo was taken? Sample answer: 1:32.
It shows 1:35
